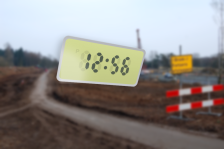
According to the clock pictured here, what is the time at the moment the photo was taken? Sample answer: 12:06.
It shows 12:56
